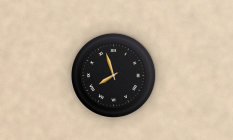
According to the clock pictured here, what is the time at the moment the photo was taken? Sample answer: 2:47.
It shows 7:57
